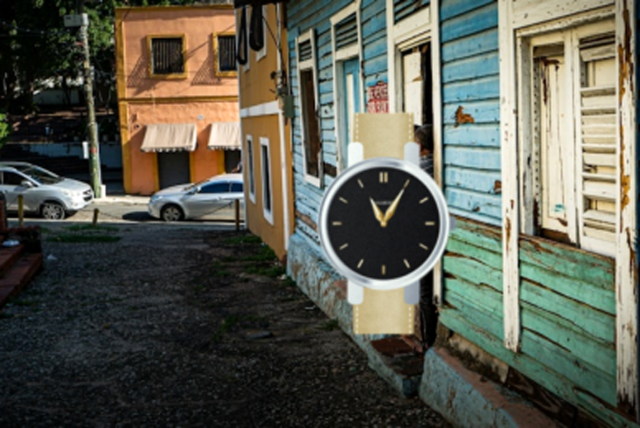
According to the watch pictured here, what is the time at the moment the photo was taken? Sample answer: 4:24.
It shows 11:05
